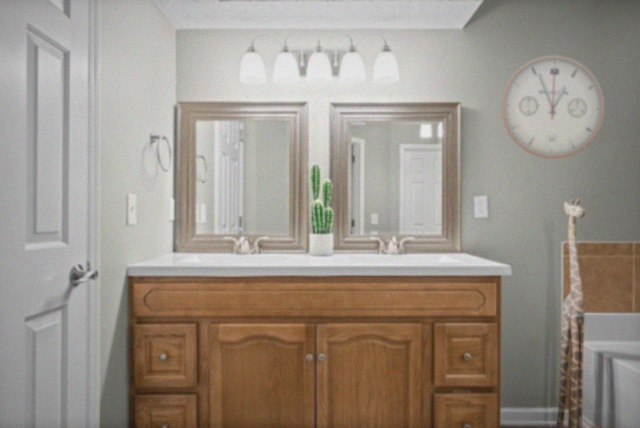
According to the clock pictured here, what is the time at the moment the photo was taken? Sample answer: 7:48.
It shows 12:56
